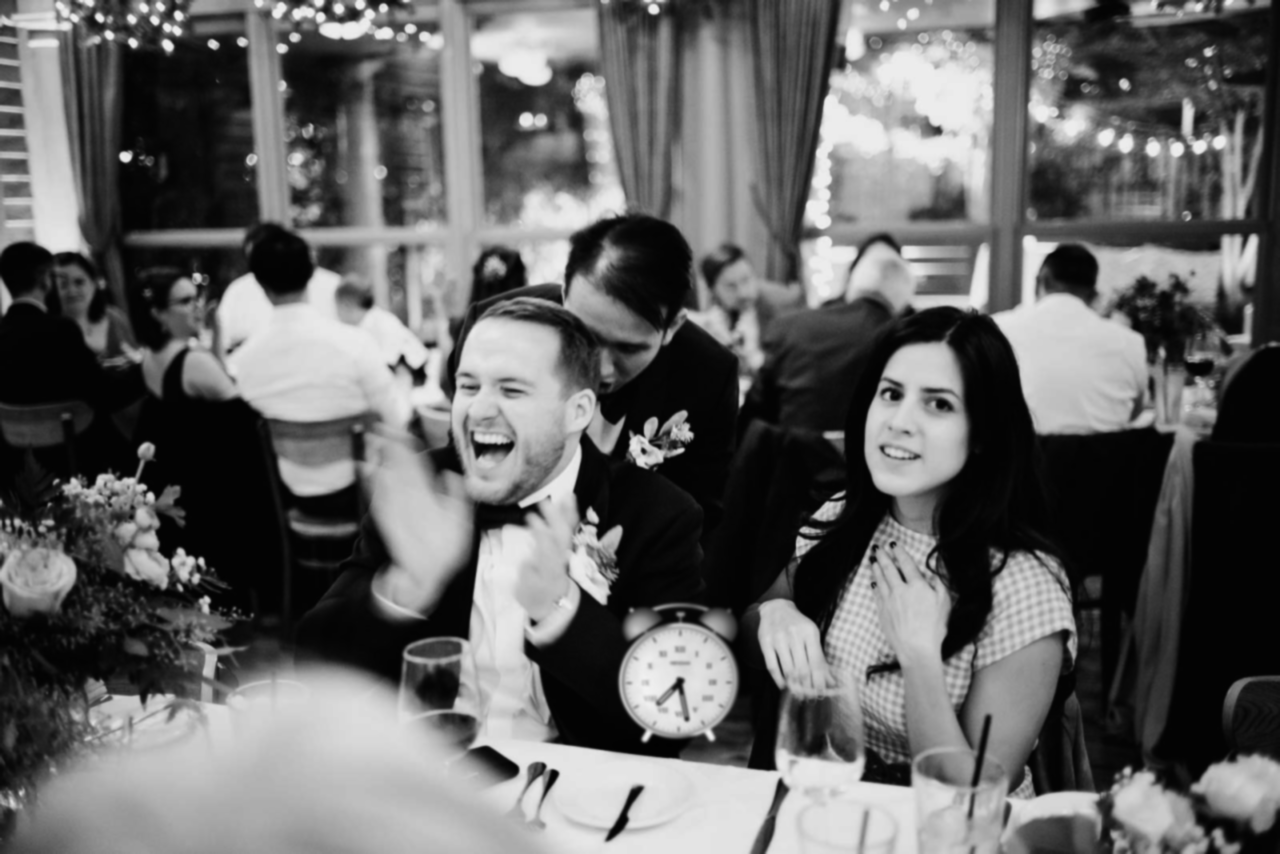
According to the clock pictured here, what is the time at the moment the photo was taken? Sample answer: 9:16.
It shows 7:28
